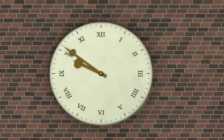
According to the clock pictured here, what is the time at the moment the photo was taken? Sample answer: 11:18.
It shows 9:51
